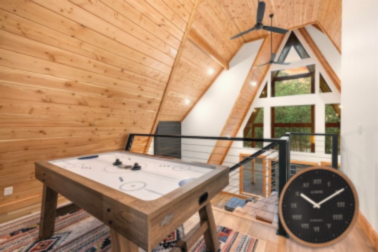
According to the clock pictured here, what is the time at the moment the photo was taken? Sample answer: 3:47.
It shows 10:10
